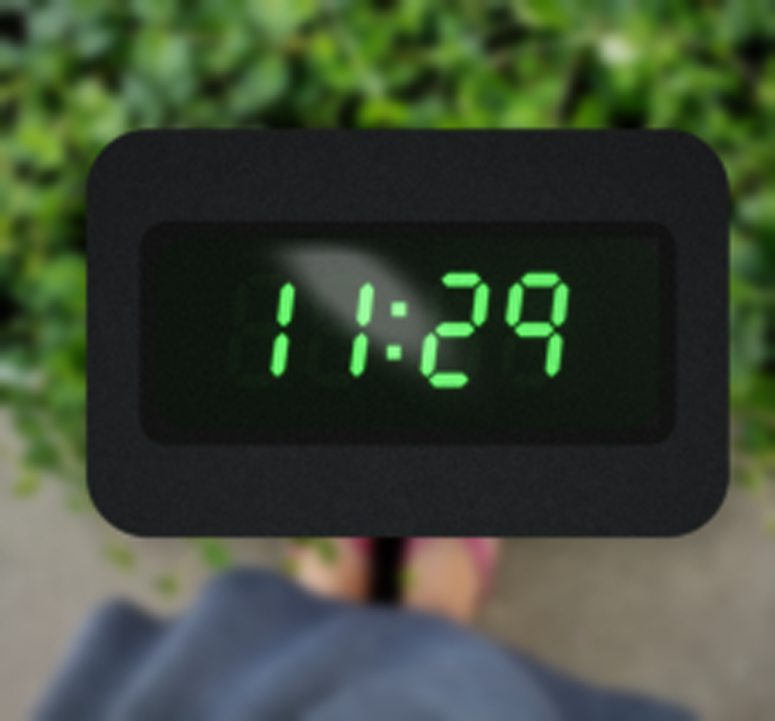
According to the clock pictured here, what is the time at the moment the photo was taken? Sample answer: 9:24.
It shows 11:29
